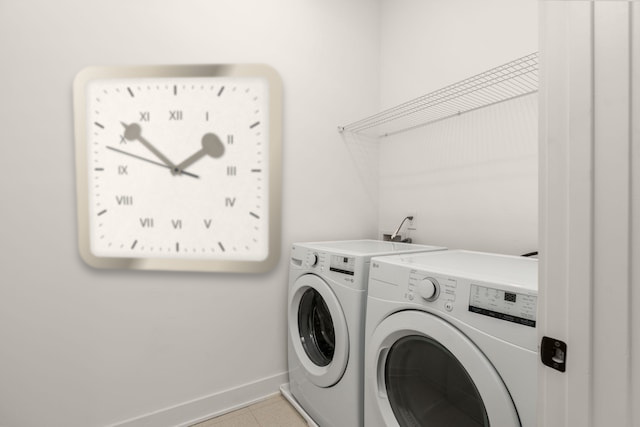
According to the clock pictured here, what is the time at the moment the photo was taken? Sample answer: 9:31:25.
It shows 1:51:48
